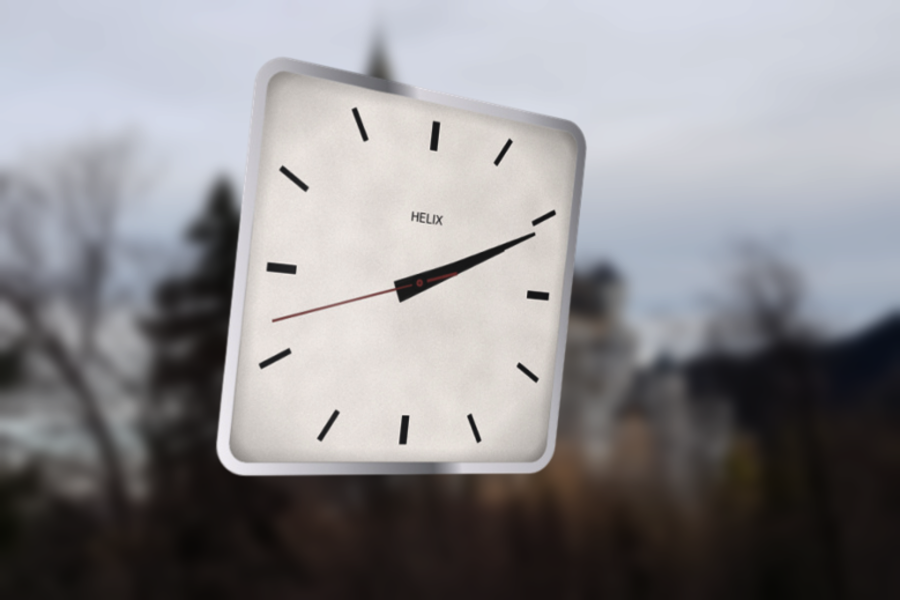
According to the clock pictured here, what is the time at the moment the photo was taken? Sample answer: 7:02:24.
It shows 2:10:42
